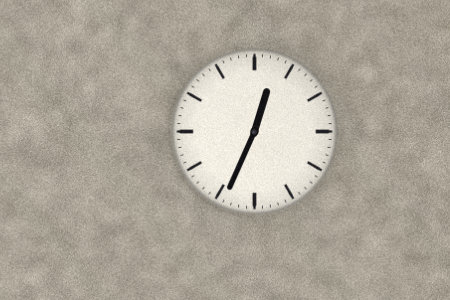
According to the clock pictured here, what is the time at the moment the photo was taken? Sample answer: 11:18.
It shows 12:34
